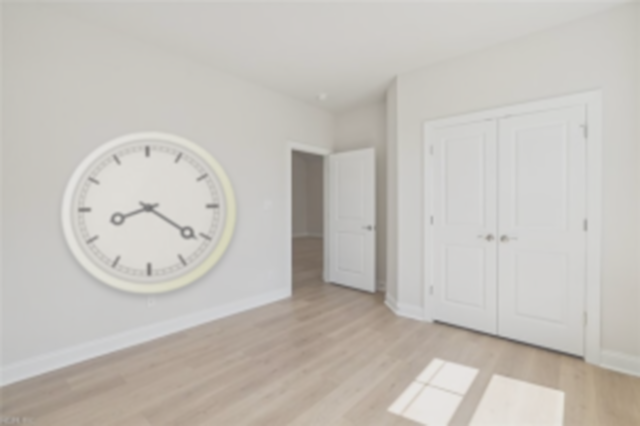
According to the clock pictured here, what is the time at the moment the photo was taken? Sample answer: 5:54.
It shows 8:21
